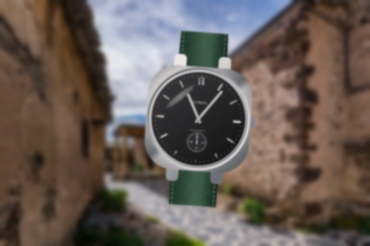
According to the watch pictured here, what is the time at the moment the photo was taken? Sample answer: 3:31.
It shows 11:06
